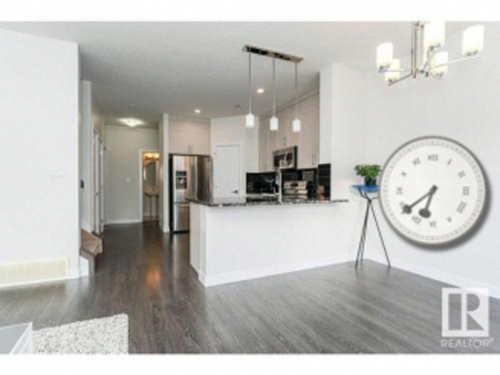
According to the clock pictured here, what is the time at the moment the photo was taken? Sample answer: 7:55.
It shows 6:39
